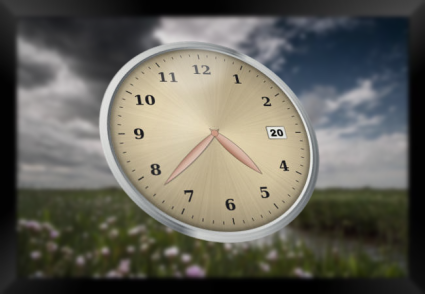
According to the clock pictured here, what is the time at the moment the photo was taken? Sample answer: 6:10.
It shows 4:38
